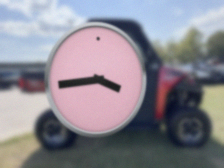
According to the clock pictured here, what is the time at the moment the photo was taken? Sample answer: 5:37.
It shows 3:44
